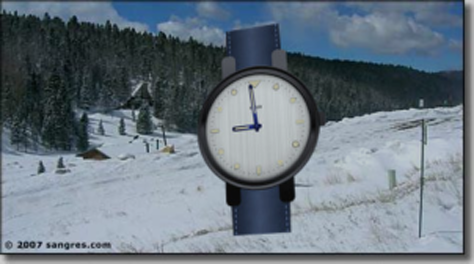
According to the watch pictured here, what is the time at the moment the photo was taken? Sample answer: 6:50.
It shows 8:59
